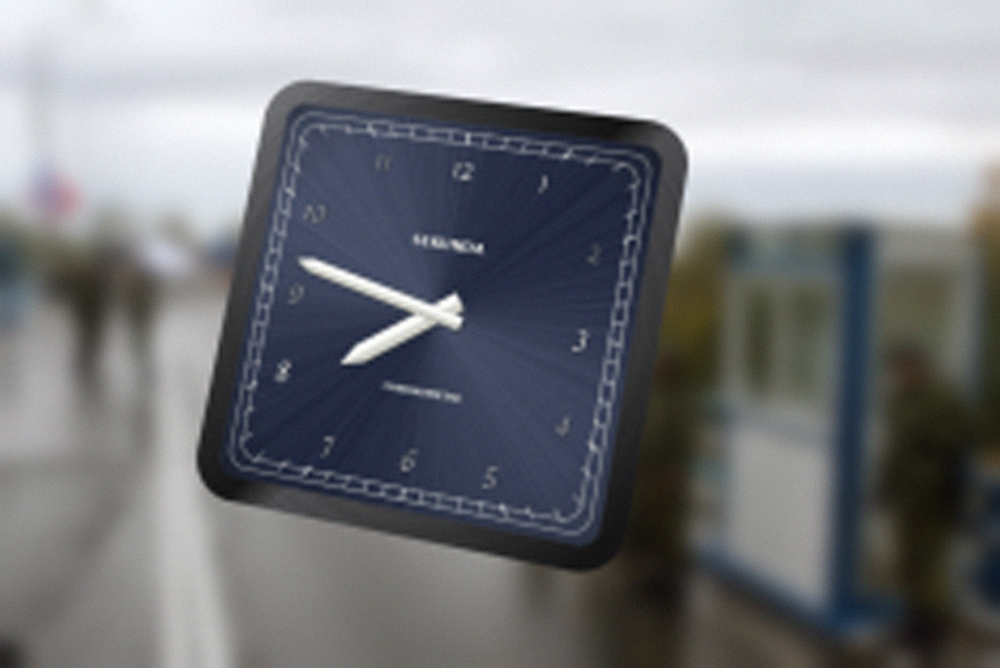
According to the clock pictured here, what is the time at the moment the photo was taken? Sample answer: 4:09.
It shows 7:47
